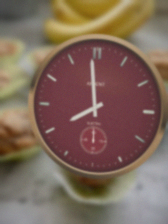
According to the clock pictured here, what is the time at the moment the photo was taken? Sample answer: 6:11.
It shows 7:59
